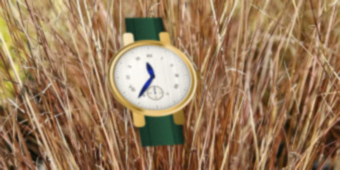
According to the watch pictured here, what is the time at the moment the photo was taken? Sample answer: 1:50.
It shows 11:36
